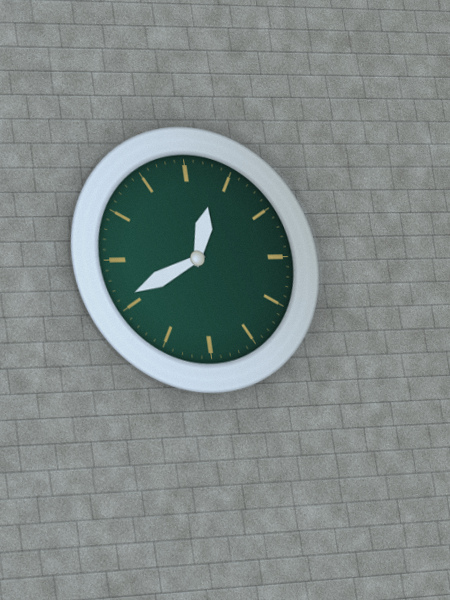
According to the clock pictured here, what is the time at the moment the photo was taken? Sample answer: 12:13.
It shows 12:41
